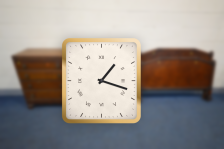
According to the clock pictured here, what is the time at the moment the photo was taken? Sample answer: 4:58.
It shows 1:18
